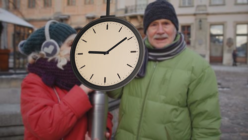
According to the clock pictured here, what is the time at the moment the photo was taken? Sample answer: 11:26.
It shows 9:09
